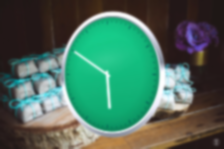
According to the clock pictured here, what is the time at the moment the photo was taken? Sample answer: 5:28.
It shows 5:50
